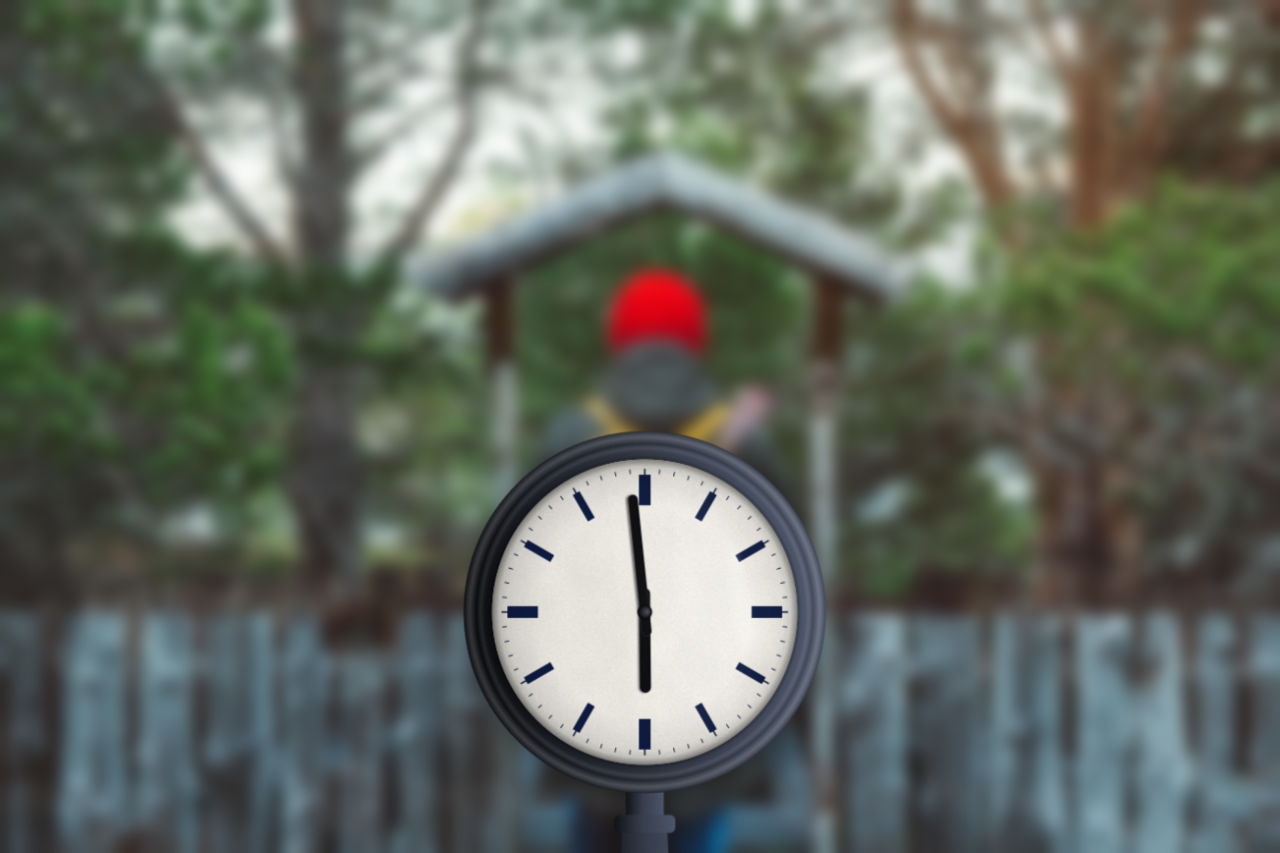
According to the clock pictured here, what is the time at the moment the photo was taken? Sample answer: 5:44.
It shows 5:59
